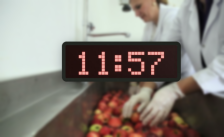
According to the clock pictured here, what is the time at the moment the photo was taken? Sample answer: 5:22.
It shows 11:57
